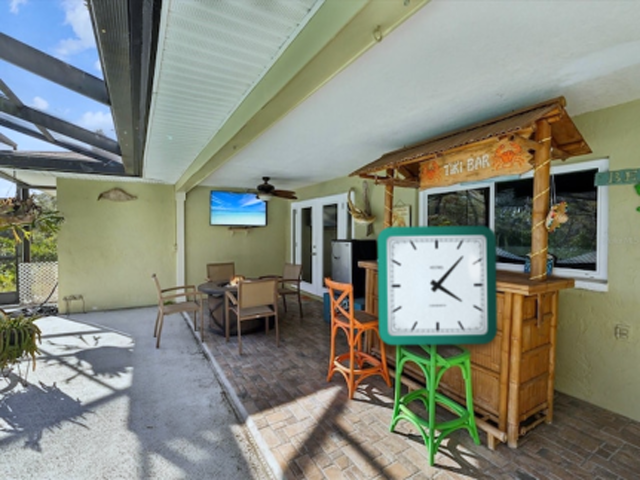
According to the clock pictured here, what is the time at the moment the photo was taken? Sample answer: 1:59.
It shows 4:07
